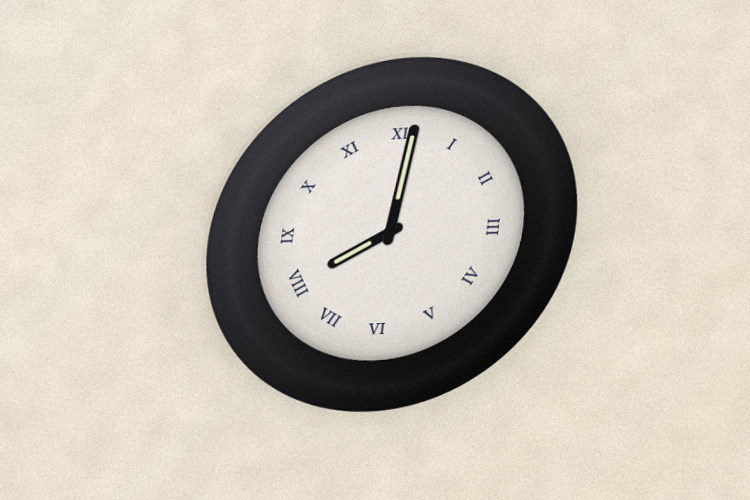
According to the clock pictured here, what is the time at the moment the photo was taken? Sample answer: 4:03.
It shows 8:01
